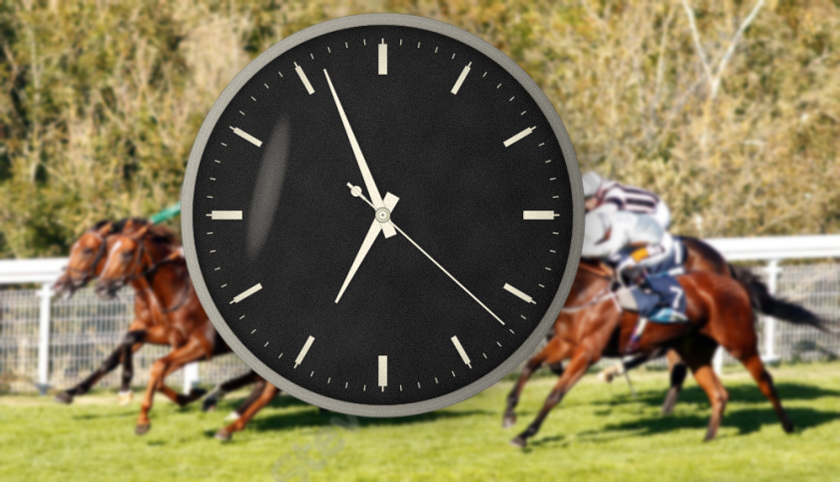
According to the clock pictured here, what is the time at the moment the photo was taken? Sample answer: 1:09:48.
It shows 6:56:22
